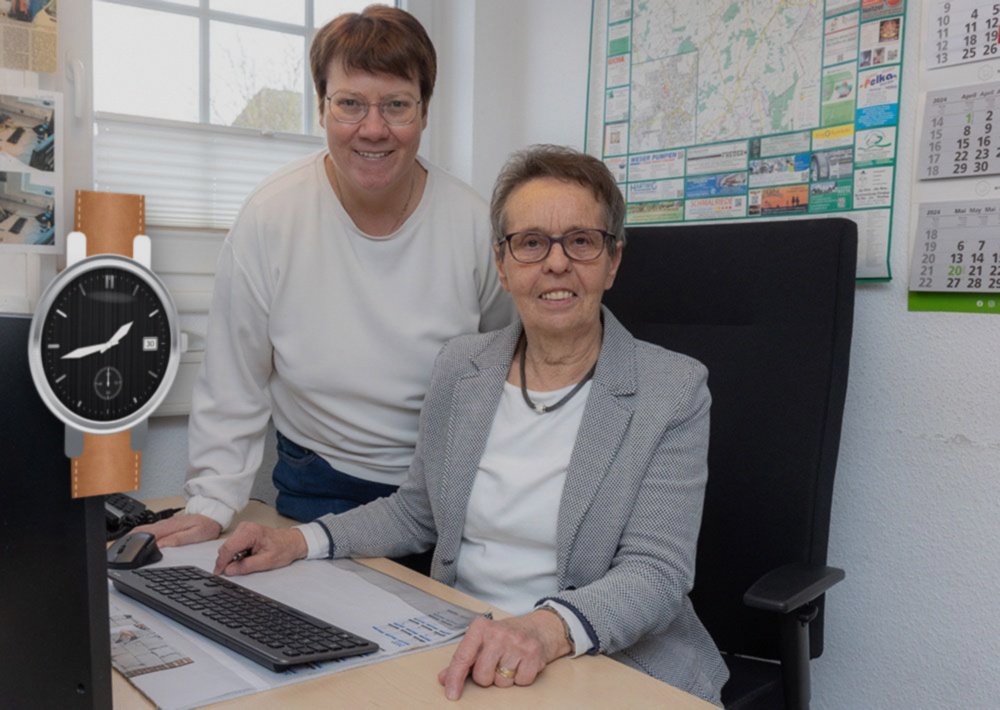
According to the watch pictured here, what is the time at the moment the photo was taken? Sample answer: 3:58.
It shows 1:43
